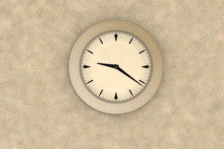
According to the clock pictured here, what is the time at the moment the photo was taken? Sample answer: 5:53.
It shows 9:21
